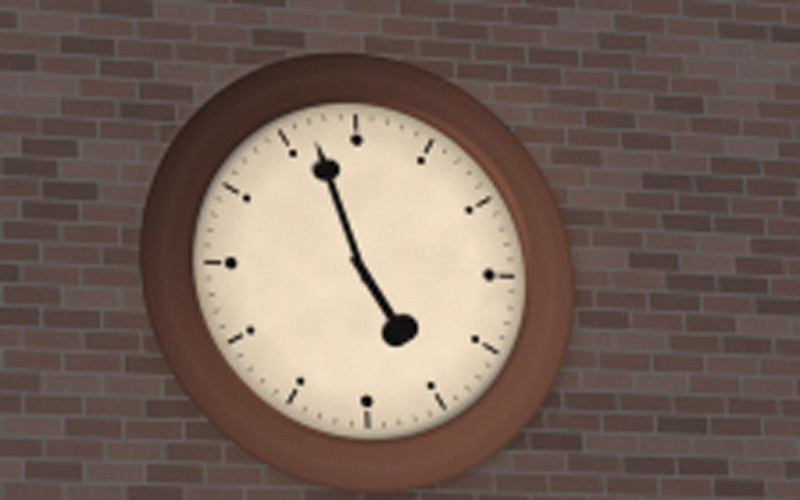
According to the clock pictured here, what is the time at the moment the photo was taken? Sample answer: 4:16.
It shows 4:57
